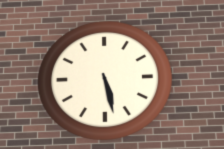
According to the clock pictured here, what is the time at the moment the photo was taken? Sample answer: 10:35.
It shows 5:28
